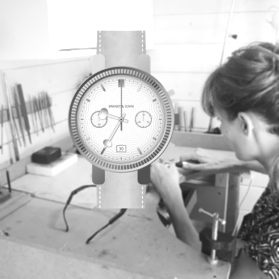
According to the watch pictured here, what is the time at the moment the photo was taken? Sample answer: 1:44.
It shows 9:35
